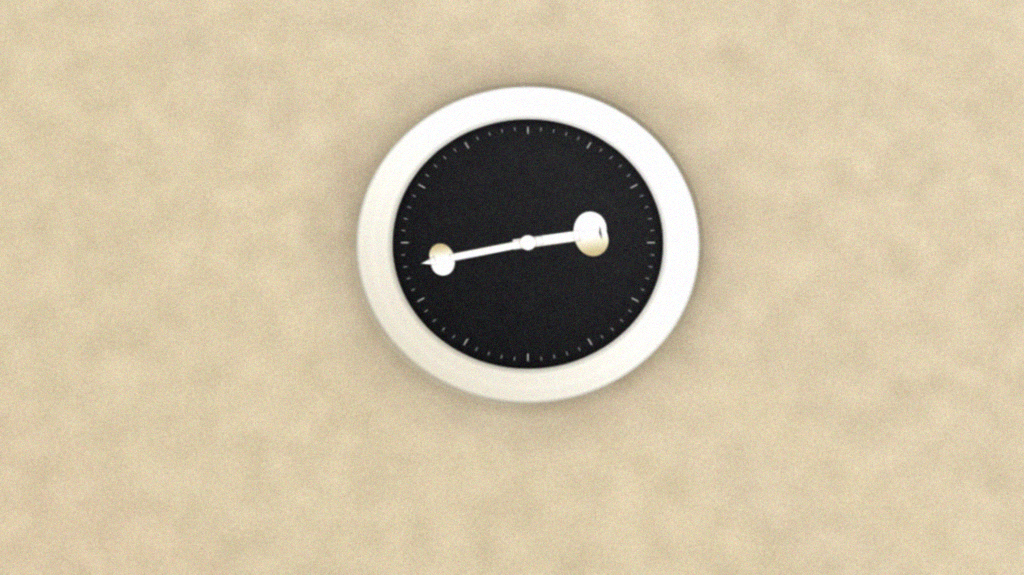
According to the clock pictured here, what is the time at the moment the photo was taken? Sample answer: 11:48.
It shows 2:43
